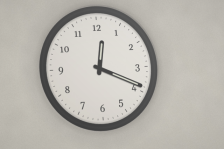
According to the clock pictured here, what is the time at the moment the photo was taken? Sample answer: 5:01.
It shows 12:19
